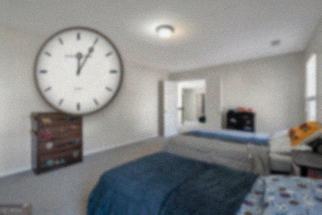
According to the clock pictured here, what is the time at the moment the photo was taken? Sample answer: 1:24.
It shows 12:05
